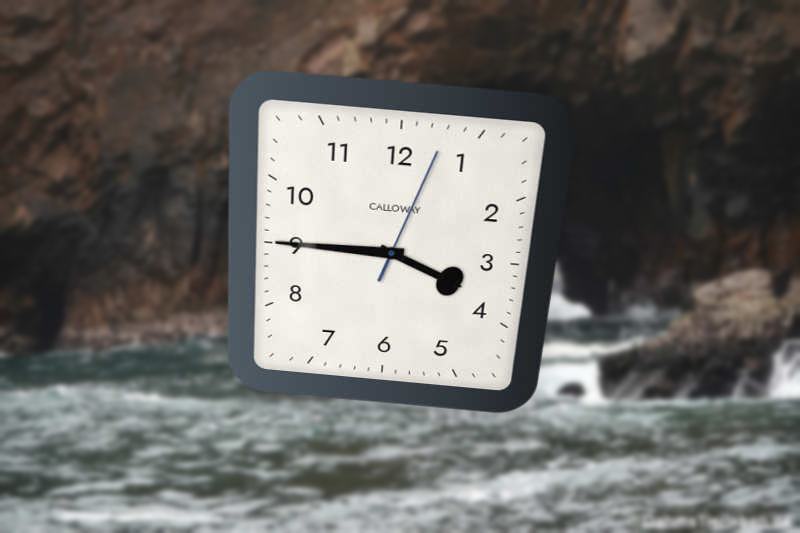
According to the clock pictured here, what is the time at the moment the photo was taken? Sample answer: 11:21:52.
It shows 3:45:03
